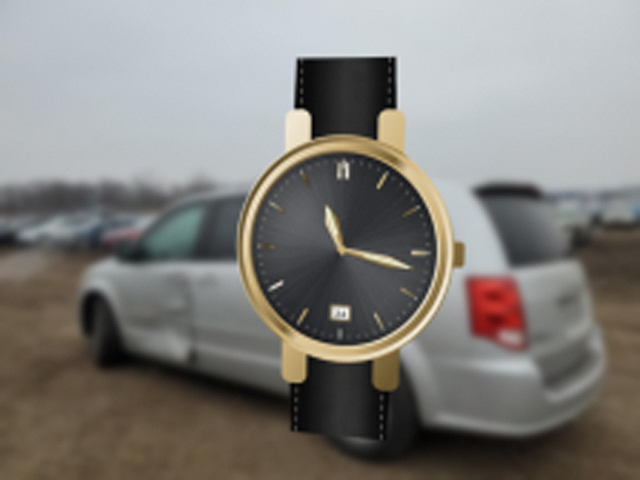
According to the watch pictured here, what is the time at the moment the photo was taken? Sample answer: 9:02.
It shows 11:17
